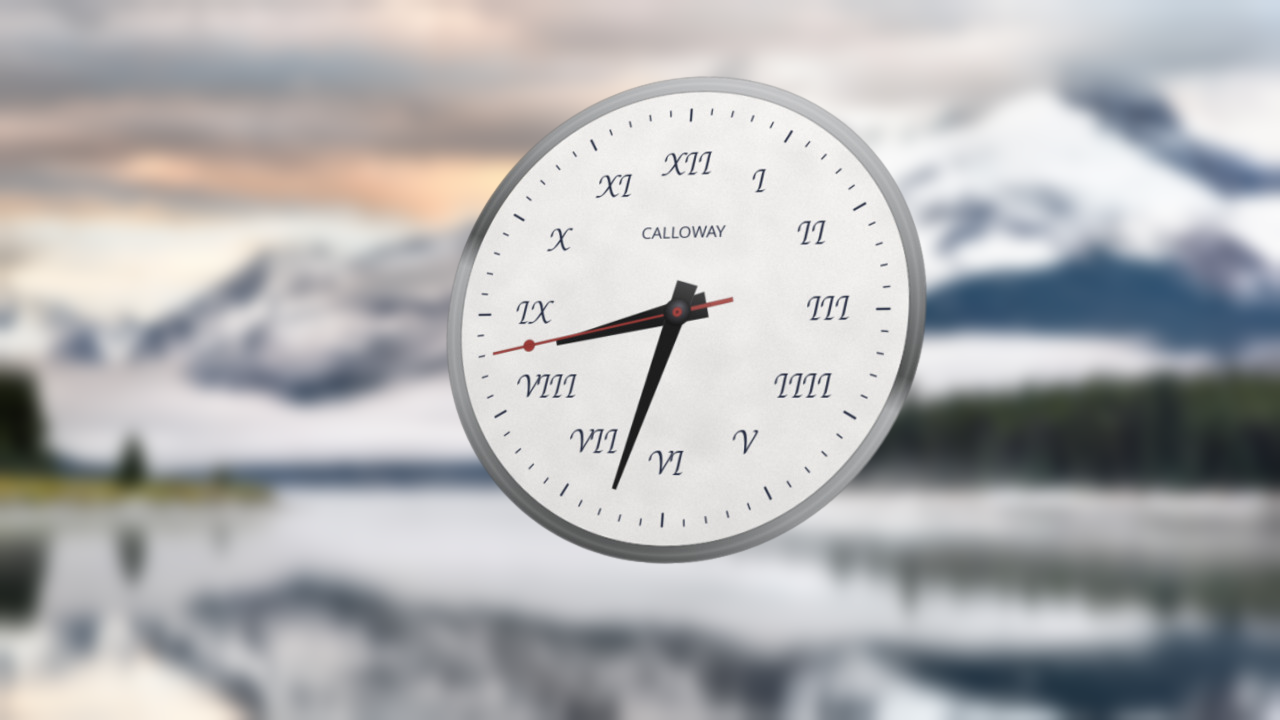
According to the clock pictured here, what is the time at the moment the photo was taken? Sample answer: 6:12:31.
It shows 8:32:43
